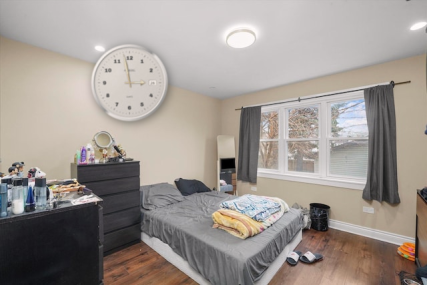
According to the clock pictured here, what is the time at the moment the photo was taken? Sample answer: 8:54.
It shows 2:58
